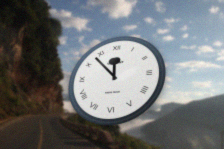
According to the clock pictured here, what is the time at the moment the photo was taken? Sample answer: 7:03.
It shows 11:53
